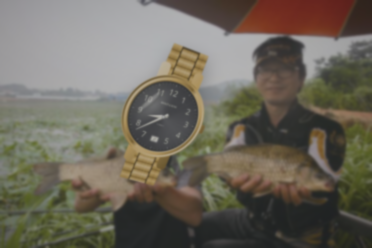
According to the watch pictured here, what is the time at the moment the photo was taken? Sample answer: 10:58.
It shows 8:38
